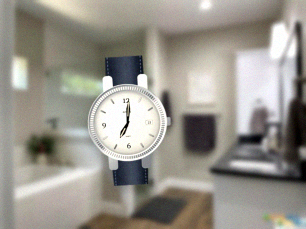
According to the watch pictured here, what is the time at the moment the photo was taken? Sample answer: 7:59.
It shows 7:01
